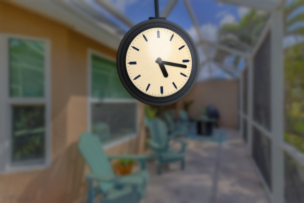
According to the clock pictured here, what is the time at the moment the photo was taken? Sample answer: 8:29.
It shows 5:17
